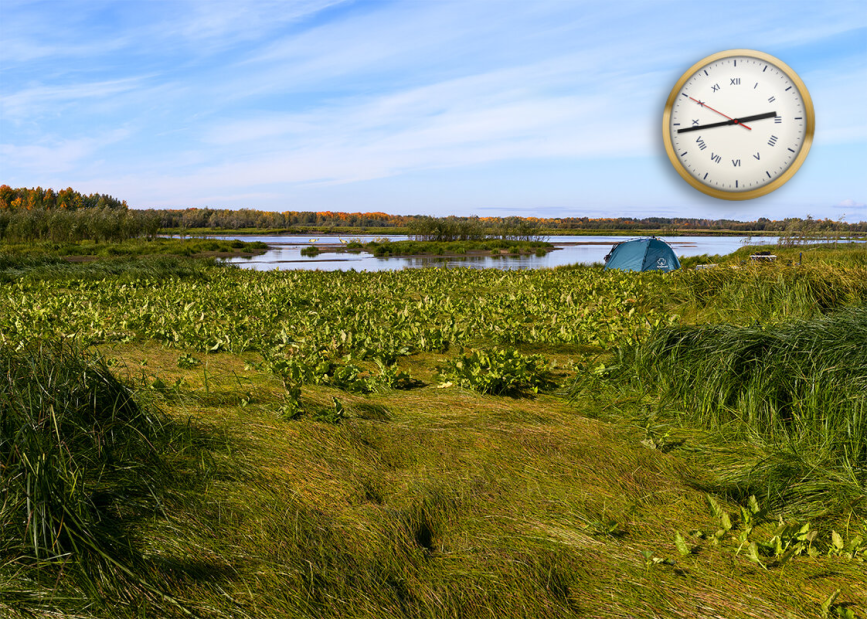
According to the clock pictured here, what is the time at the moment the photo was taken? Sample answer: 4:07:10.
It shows 2:43:50
